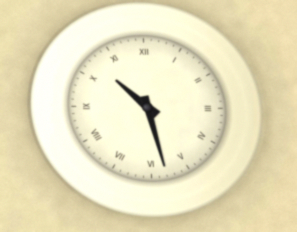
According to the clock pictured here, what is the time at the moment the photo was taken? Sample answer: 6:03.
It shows 10:28
